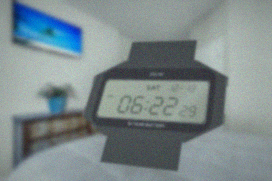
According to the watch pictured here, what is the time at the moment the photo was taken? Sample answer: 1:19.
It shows 6:22
